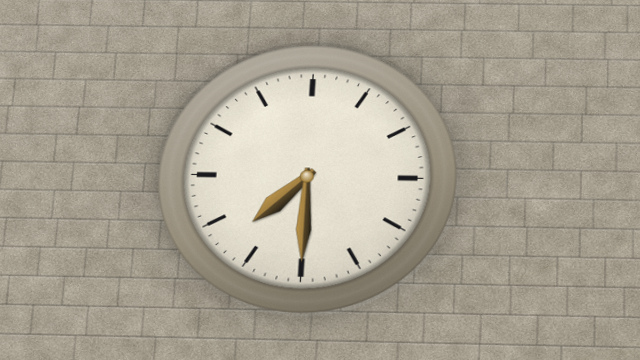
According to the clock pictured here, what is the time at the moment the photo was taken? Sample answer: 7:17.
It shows 7:30
